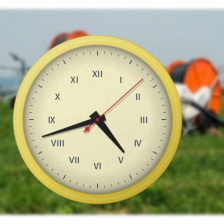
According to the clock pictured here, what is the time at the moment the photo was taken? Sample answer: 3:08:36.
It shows 4:42:08
